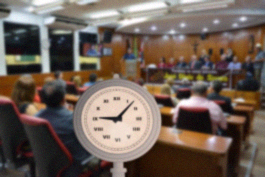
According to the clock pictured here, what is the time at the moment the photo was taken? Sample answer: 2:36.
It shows 9:07
